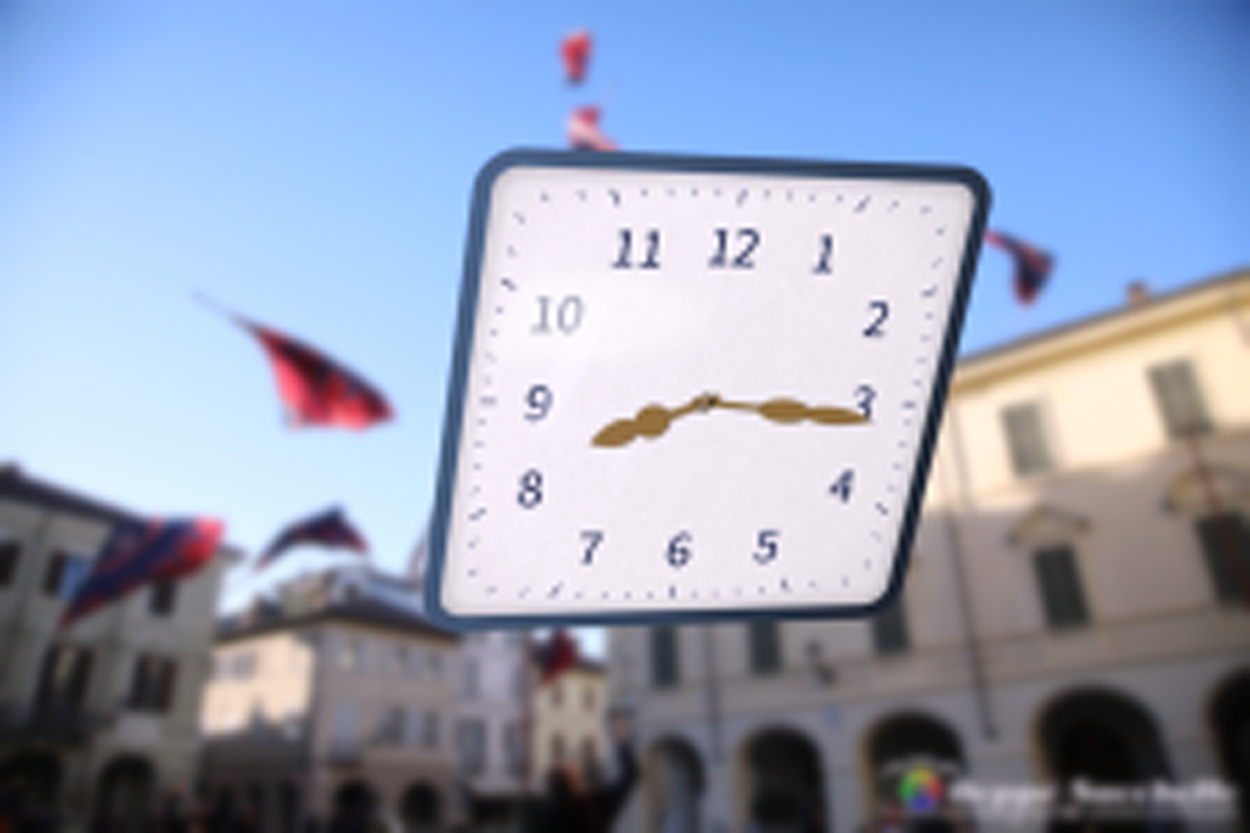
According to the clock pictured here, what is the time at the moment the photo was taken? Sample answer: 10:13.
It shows 8:16
